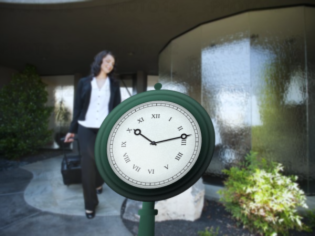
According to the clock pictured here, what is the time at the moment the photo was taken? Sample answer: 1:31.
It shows 10:13
